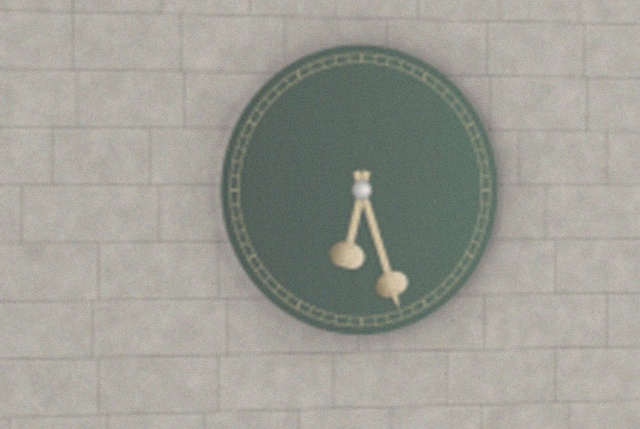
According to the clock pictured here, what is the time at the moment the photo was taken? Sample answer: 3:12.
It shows 6:27
